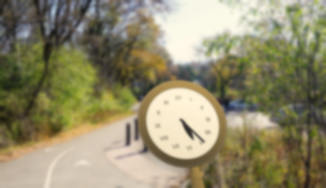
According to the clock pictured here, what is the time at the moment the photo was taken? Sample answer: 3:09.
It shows 5:24
